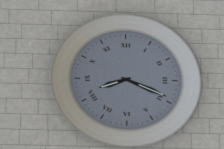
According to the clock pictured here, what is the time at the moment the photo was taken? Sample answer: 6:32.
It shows 8:19
